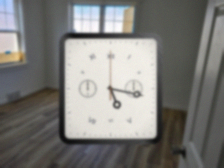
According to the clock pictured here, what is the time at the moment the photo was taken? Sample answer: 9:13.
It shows 5:17
